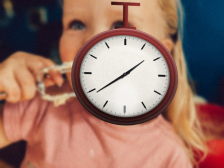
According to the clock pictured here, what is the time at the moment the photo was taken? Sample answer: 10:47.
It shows 1:39
